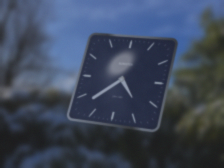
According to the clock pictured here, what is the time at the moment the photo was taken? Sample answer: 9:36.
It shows 4:38
